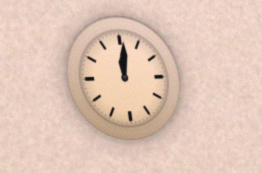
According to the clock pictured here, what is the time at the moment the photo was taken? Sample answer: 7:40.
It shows 12:01
